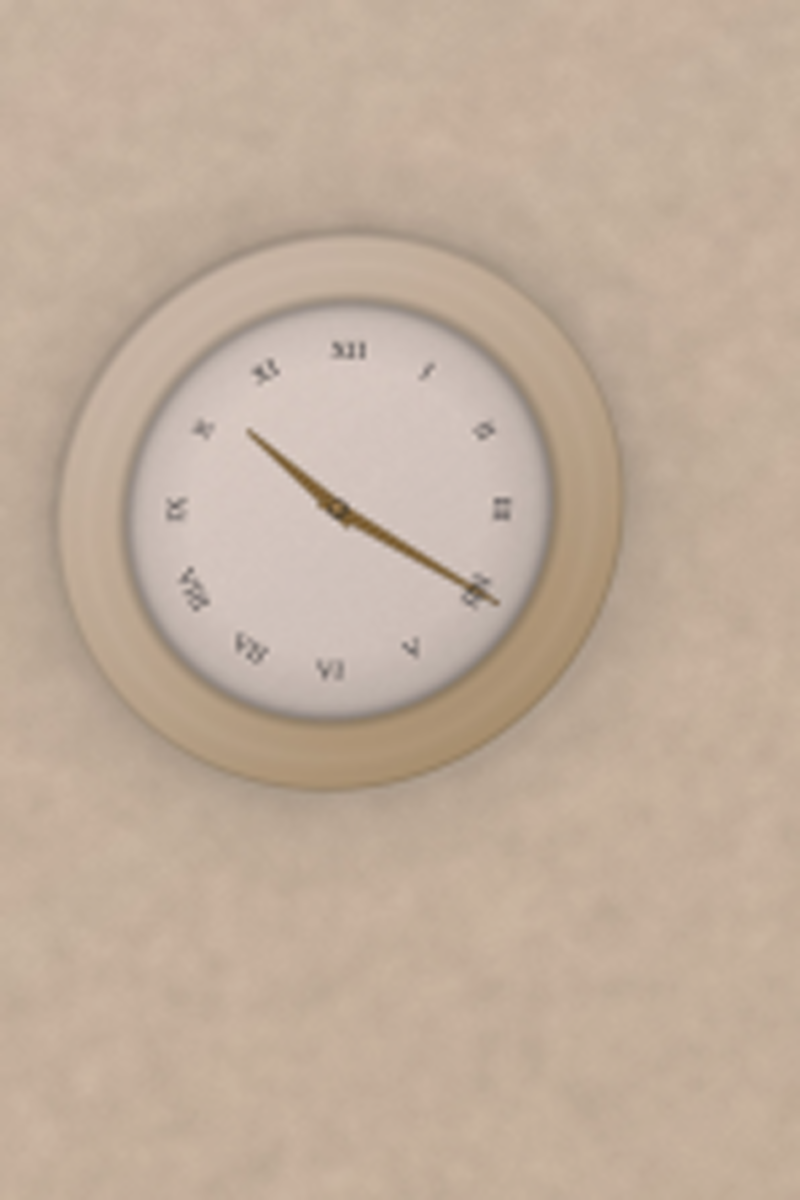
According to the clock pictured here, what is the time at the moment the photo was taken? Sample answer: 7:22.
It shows 10:20
